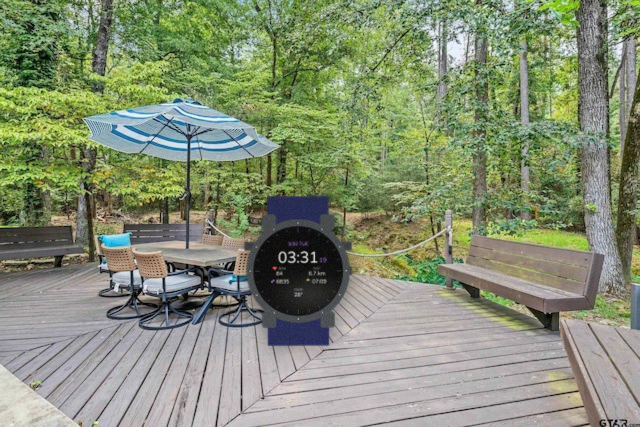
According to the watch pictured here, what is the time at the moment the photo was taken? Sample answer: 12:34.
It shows 3:31
